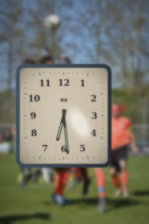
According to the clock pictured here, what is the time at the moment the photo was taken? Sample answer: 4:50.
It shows 6:29
